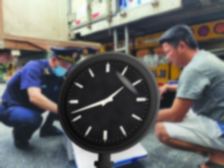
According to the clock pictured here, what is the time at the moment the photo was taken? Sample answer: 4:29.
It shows 1:42
